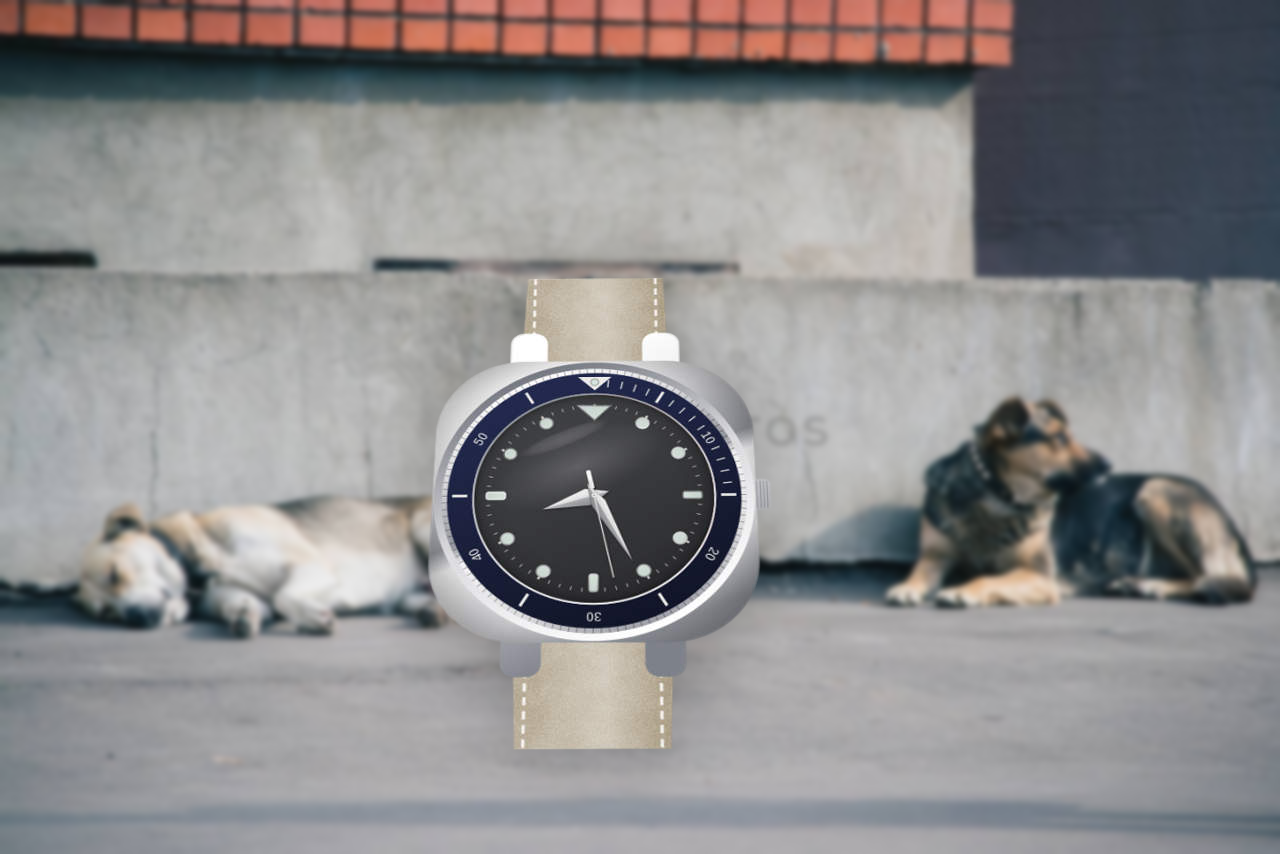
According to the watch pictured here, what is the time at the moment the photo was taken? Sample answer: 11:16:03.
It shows 8:25:28
